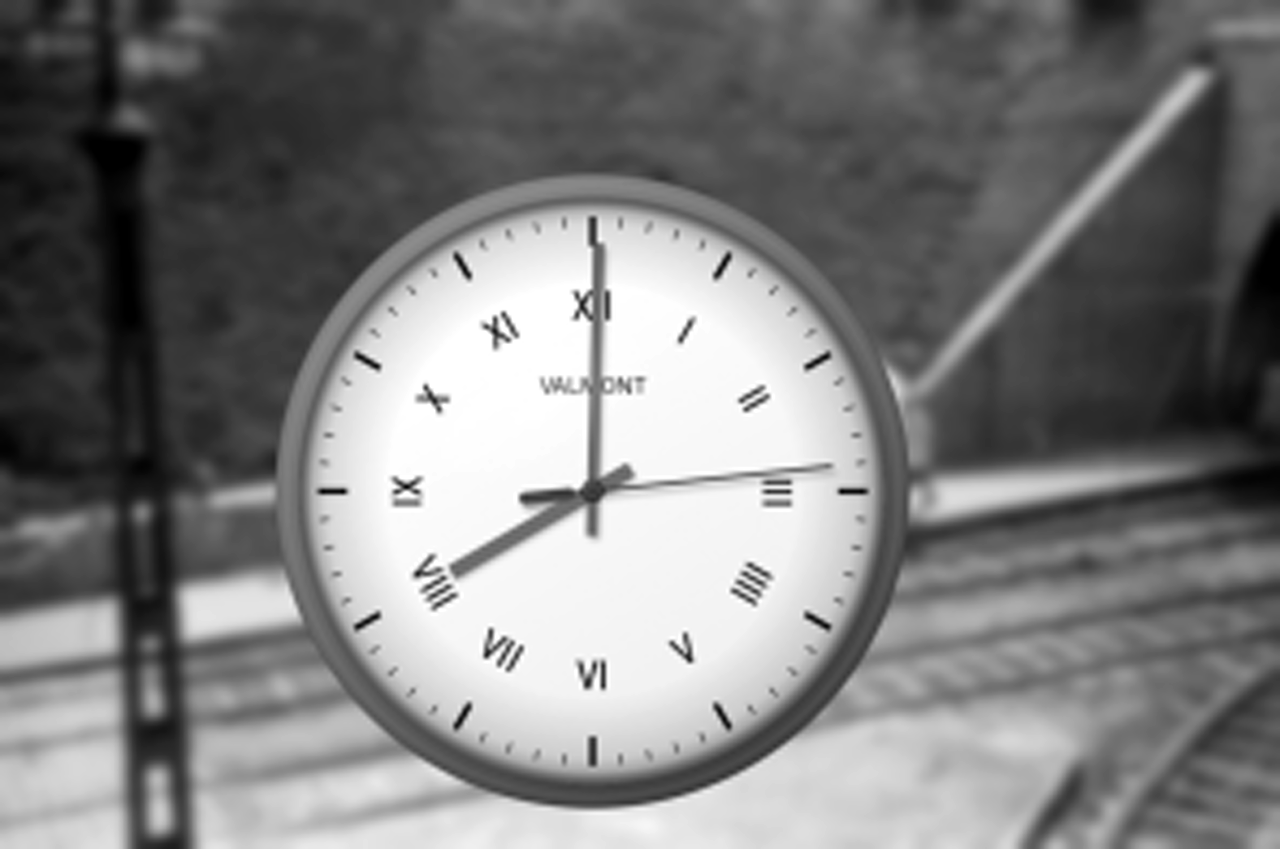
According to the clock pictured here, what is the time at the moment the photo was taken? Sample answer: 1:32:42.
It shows 8:00:14
